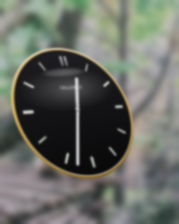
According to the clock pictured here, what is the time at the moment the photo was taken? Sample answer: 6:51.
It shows 12:33
